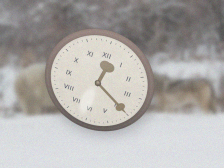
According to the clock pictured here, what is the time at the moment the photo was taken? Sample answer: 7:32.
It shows 12:20
